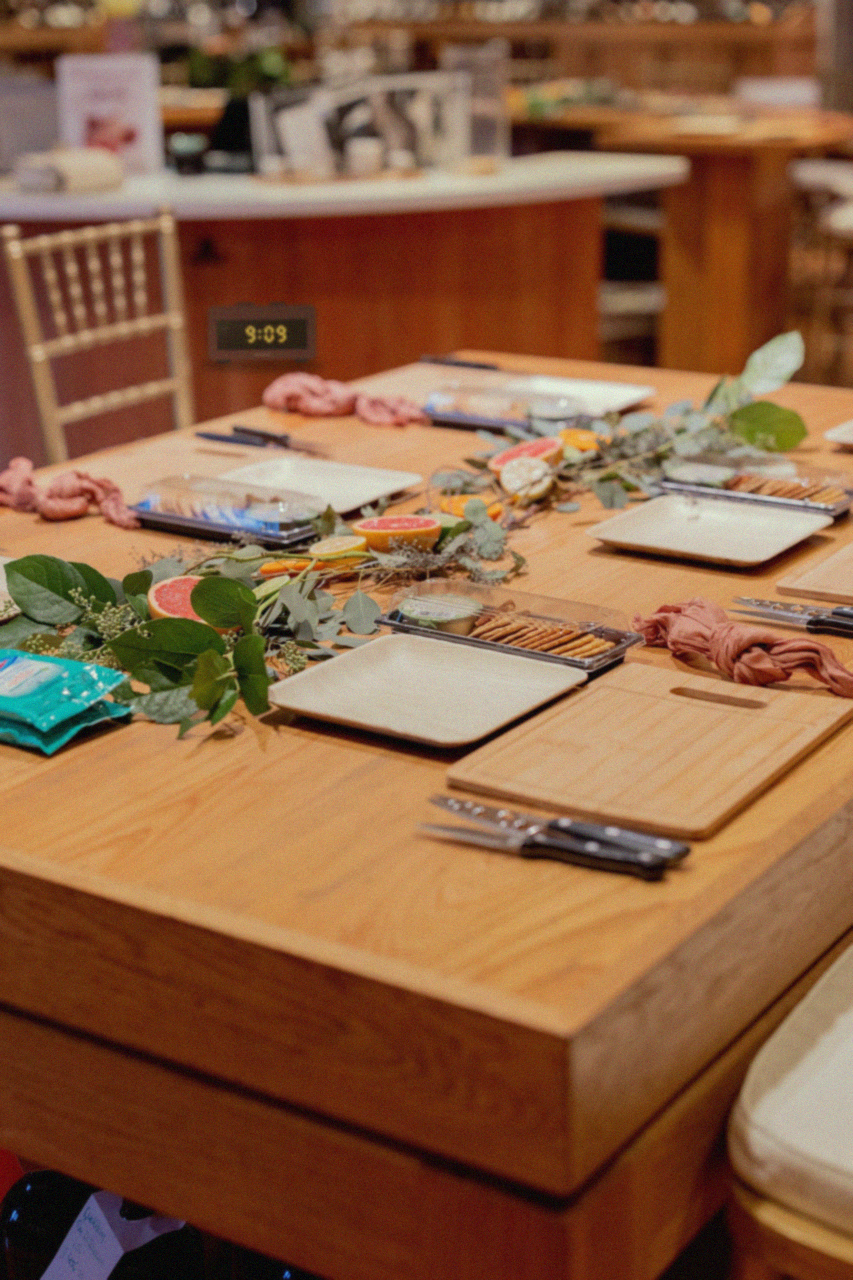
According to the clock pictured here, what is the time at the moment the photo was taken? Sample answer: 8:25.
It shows 9:09
